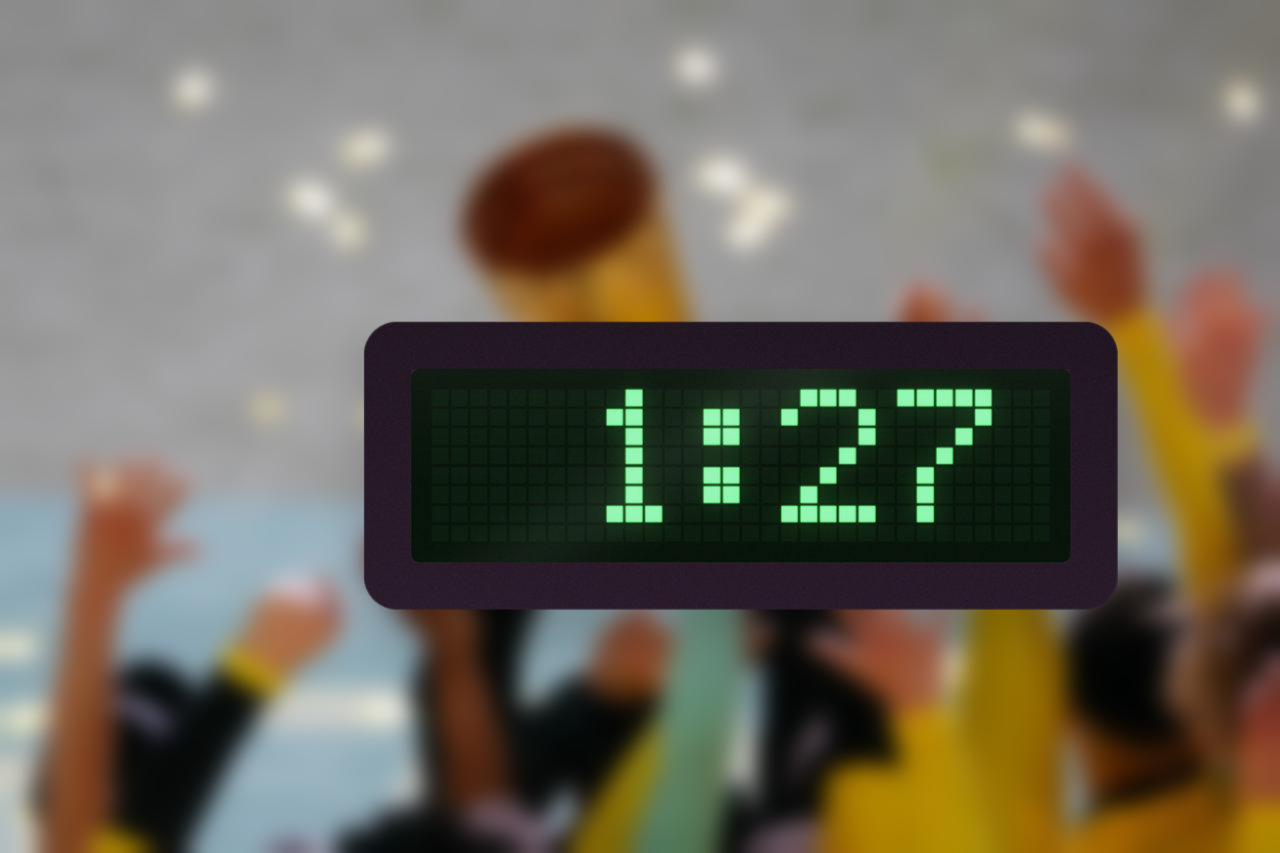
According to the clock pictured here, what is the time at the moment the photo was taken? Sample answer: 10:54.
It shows 1:27
